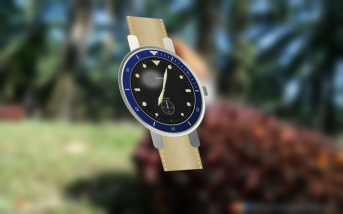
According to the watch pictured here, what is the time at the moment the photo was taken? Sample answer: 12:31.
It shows 7:04
